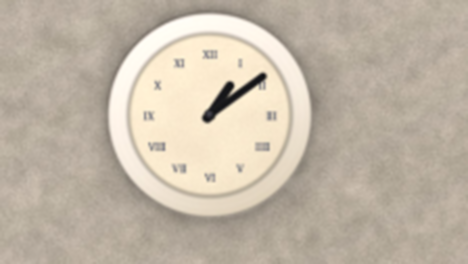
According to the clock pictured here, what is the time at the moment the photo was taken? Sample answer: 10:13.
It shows 1:09
